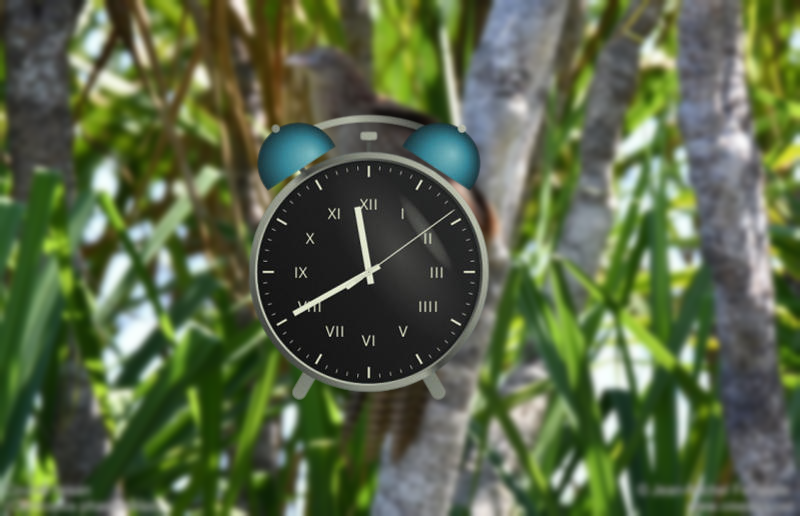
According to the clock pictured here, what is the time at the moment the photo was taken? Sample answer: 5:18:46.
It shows 11:40:09
